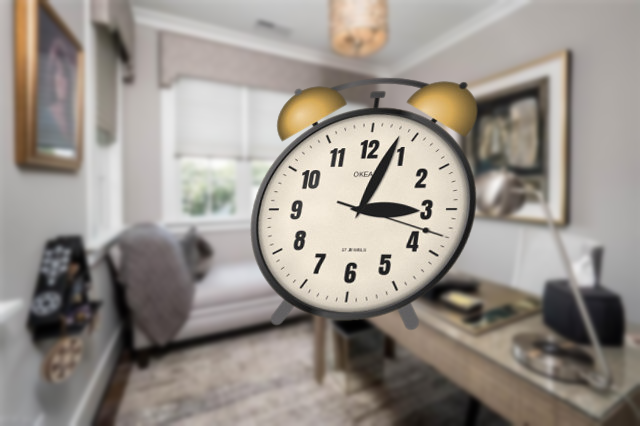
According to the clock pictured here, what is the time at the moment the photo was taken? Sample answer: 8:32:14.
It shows 3:03:18
